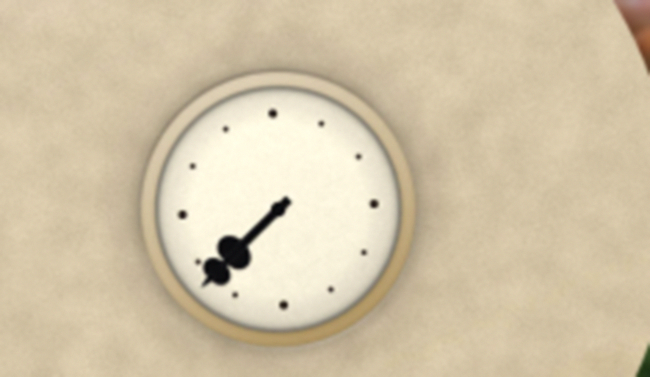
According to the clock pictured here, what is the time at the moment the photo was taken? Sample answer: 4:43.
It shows 7:38
